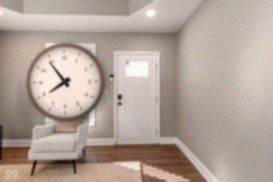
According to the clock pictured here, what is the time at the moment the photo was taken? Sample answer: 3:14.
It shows 7:54
